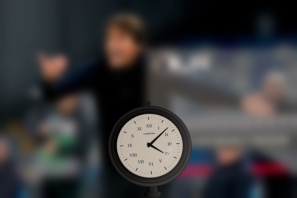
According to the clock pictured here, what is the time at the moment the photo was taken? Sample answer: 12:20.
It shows 4:08
